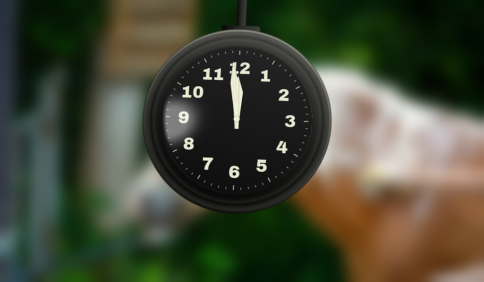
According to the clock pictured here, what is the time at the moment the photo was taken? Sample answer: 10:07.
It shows 11:59
